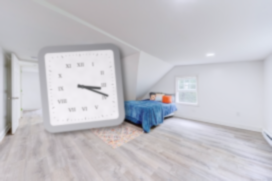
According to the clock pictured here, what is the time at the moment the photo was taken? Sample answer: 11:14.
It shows 3:19
